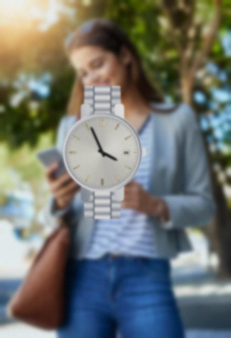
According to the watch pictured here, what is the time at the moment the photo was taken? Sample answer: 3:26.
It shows 3:56
